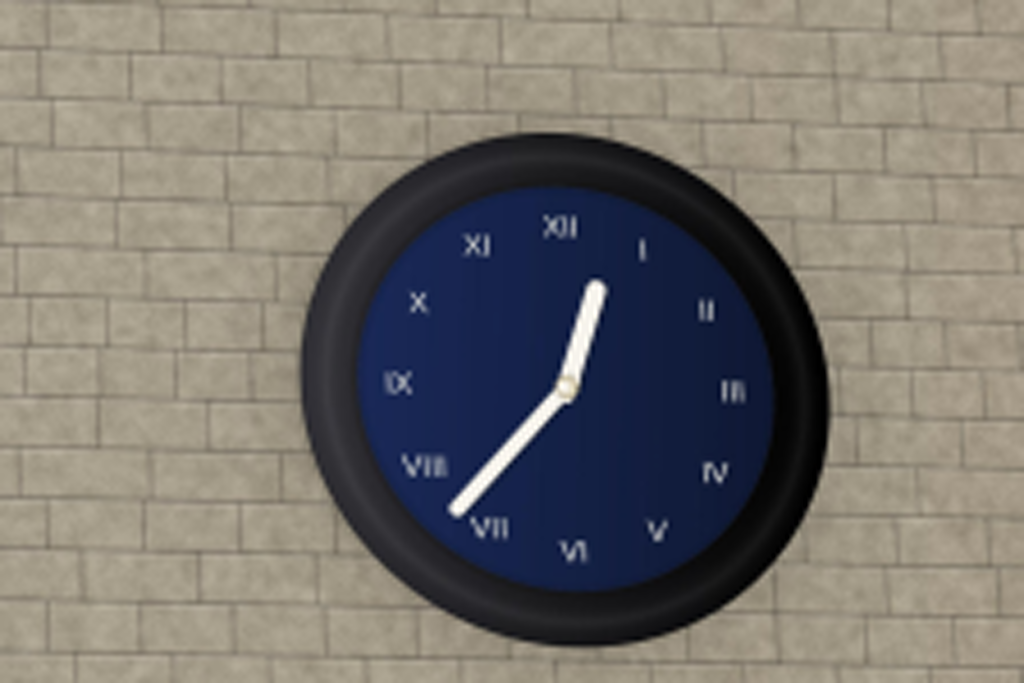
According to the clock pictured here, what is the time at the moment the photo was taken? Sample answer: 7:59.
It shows 12:37
